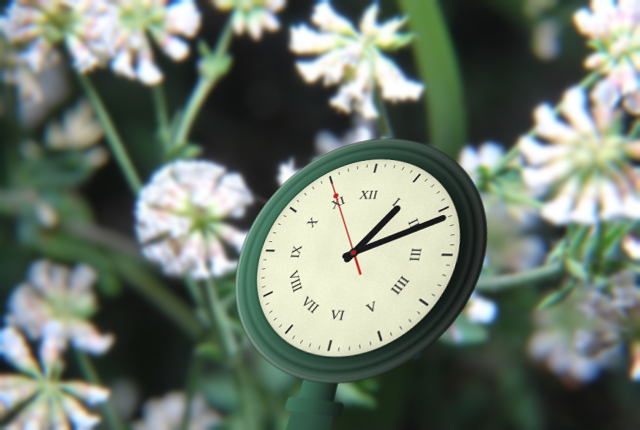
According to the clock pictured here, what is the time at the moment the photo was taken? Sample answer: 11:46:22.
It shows 1:10:55
